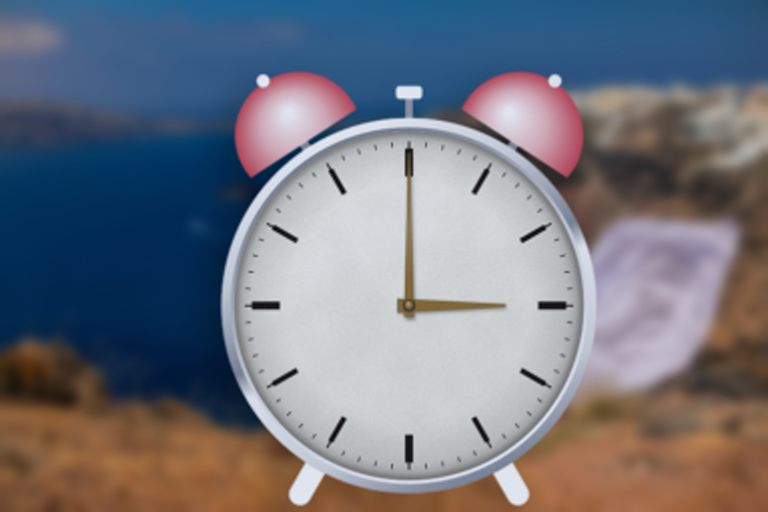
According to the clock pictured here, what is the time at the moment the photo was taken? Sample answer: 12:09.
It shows 3:00
